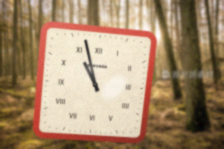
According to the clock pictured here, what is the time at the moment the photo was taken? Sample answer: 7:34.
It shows 10:57
